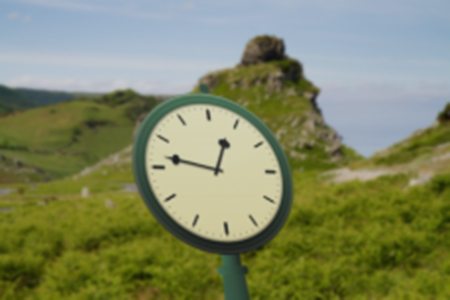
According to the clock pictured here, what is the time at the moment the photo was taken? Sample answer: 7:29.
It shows 12:47
